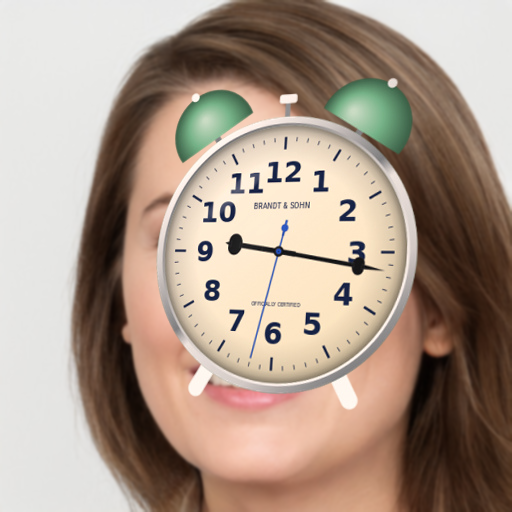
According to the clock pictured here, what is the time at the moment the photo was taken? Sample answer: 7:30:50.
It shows 9:16:32
